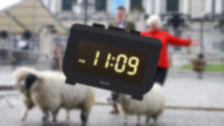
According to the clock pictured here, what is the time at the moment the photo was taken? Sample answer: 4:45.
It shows 11:09
